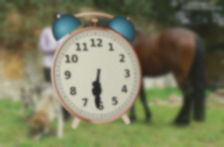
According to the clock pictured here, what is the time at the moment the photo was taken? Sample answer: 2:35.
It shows 6:31
